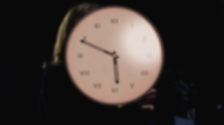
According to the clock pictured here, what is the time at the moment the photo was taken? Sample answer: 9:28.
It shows 5:49
